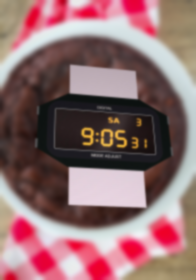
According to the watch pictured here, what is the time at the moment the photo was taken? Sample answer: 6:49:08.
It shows 9:05:31
